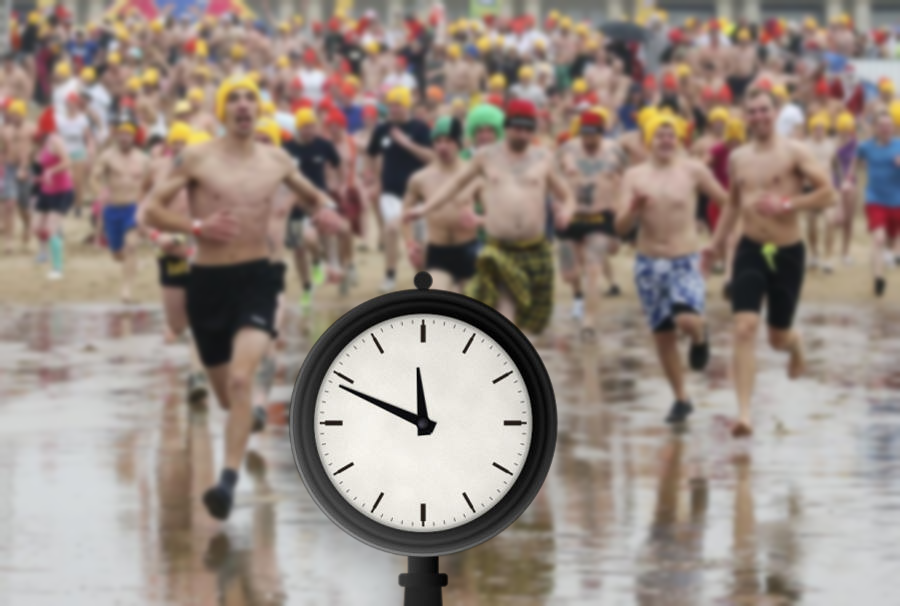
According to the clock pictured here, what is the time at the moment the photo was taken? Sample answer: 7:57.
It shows 11:49
